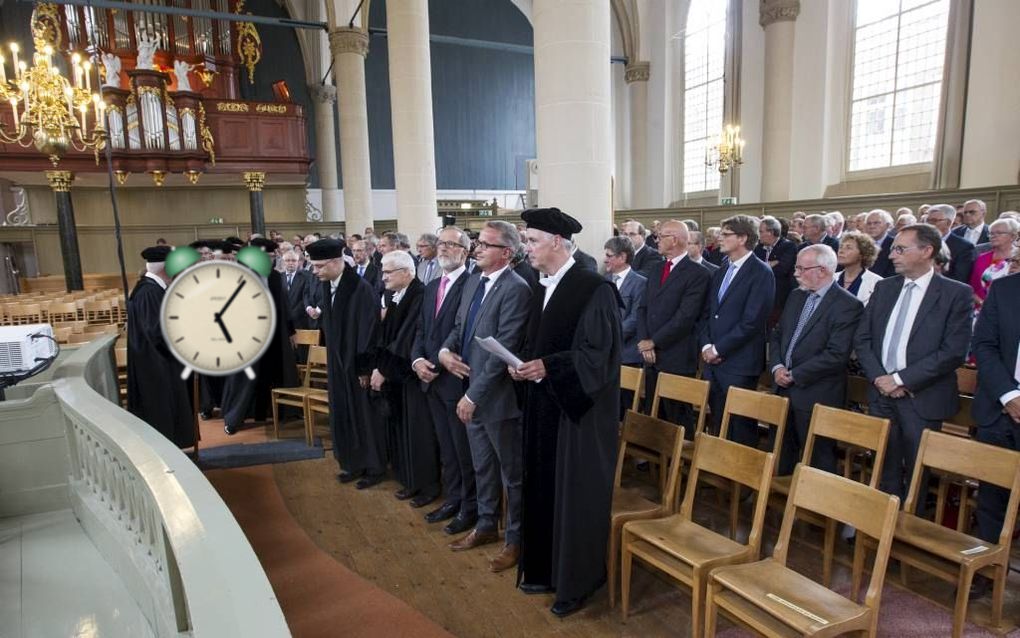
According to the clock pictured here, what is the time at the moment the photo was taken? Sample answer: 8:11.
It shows 5:06
